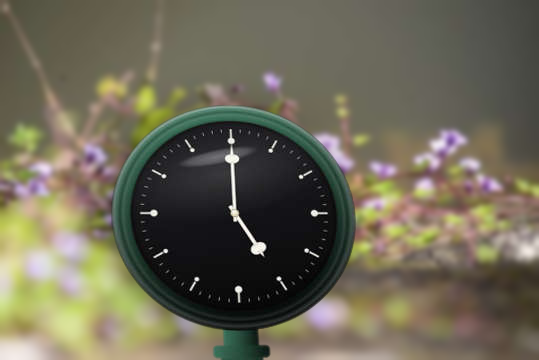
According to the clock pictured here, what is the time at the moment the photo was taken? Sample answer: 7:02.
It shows 5:00
